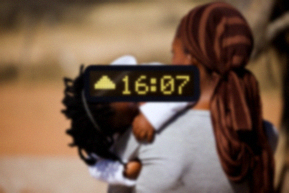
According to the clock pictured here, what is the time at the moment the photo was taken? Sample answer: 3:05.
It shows 16:07
